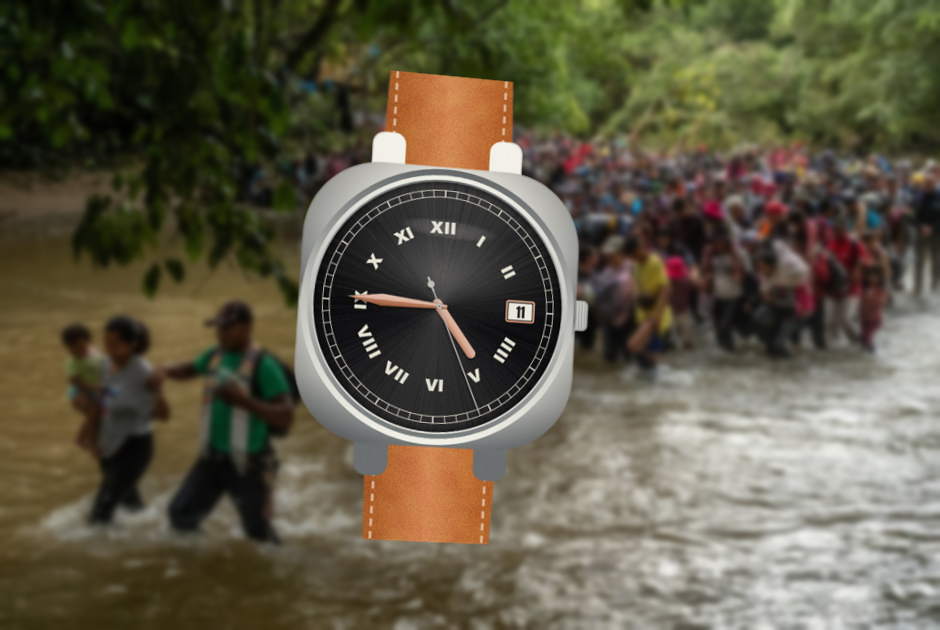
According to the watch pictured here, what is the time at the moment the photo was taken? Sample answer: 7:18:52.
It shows 4:45:26
